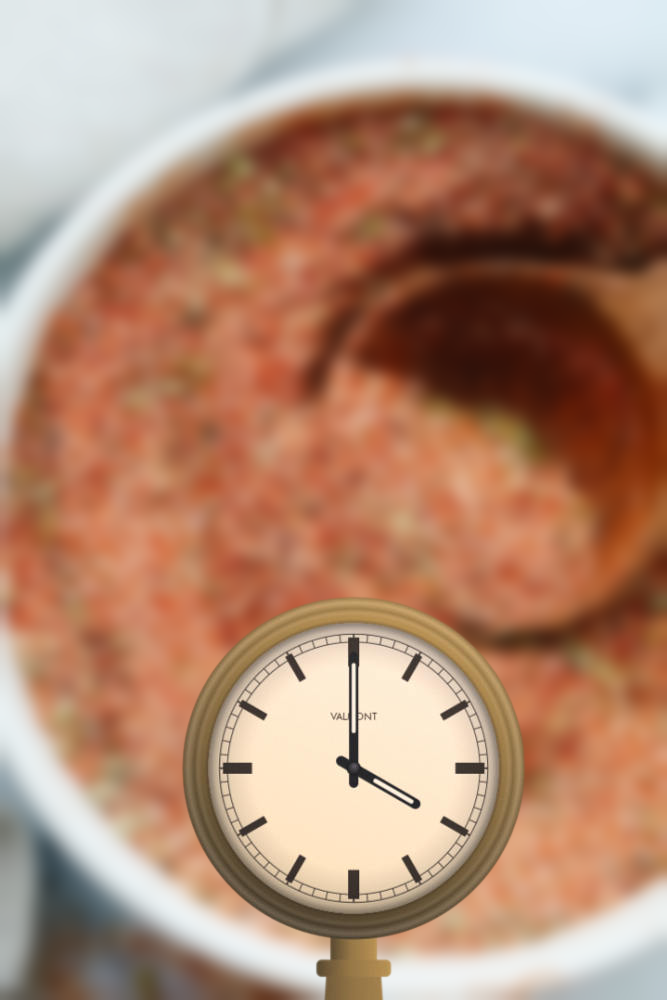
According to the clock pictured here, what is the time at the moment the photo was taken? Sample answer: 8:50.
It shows 4:00
